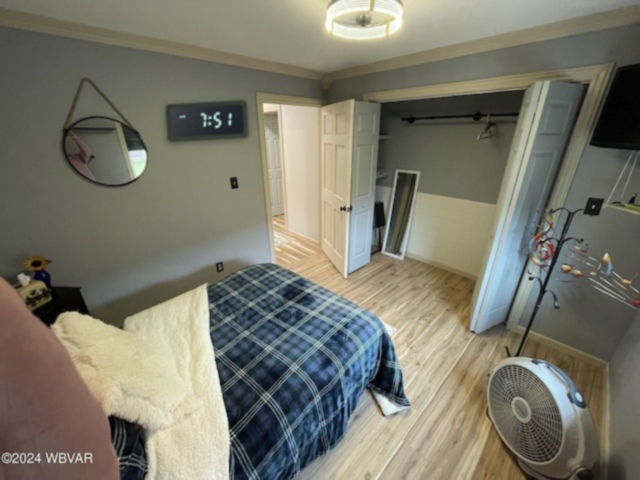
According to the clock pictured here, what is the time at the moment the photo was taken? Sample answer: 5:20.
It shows 7:51
